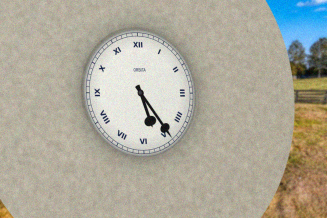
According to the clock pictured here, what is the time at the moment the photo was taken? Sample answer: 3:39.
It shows 5:24
